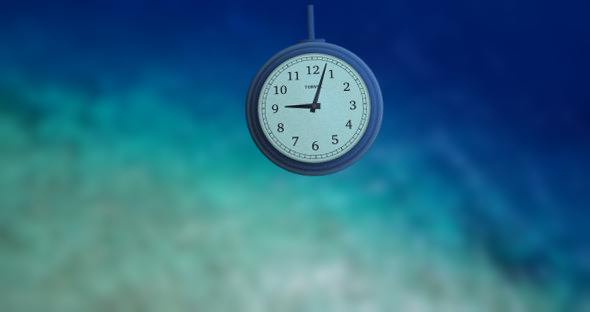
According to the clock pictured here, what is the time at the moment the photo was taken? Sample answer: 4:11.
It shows 9:03
